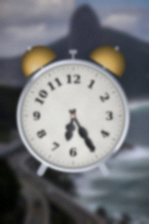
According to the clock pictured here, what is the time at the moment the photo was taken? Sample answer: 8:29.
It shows 6:25
